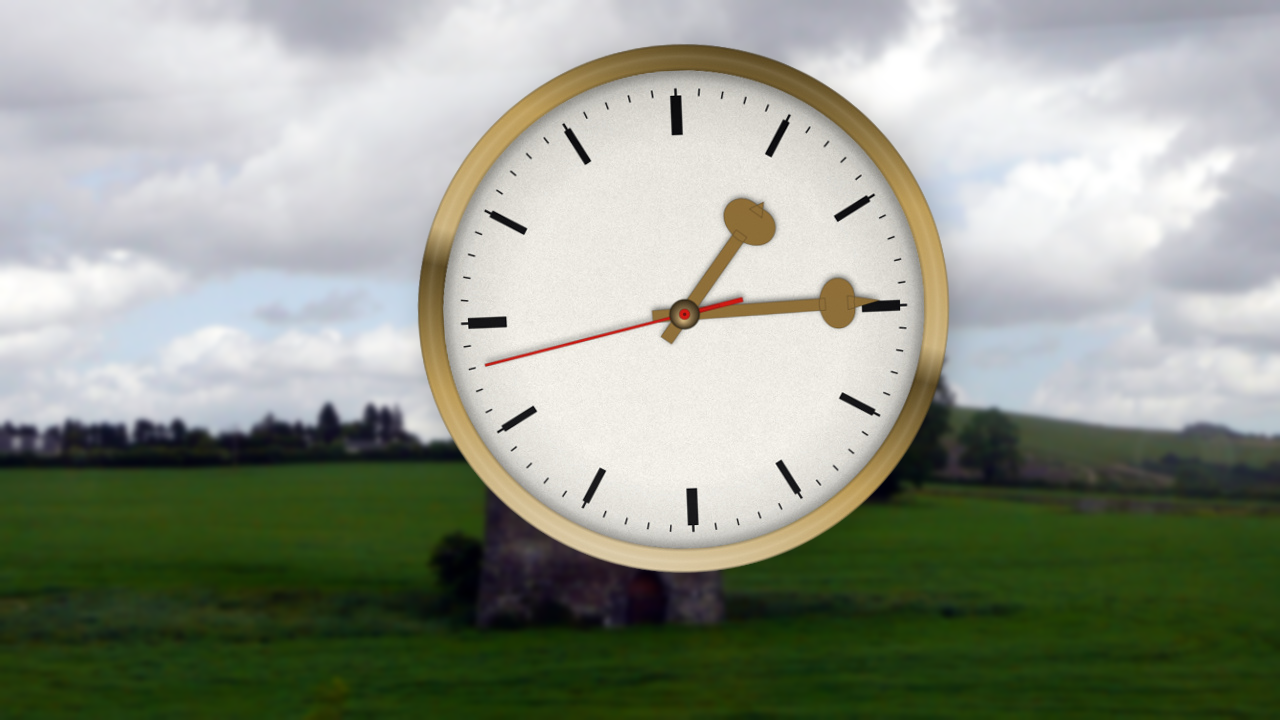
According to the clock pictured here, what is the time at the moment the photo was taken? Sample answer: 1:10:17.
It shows 1:14:43
